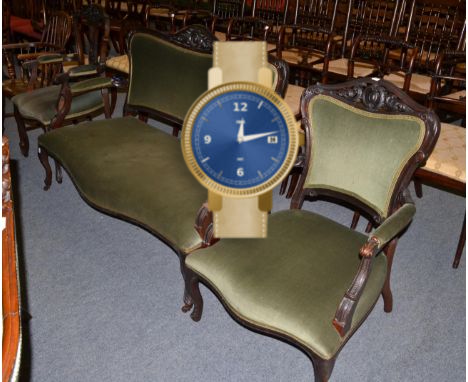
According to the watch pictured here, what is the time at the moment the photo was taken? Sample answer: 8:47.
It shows 12:13
